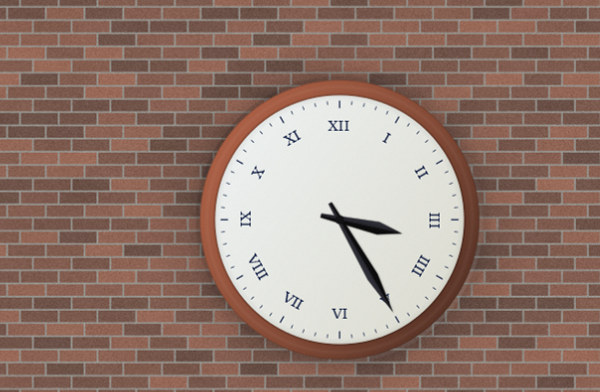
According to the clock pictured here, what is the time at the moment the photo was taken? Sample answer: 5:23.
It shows 3:25
